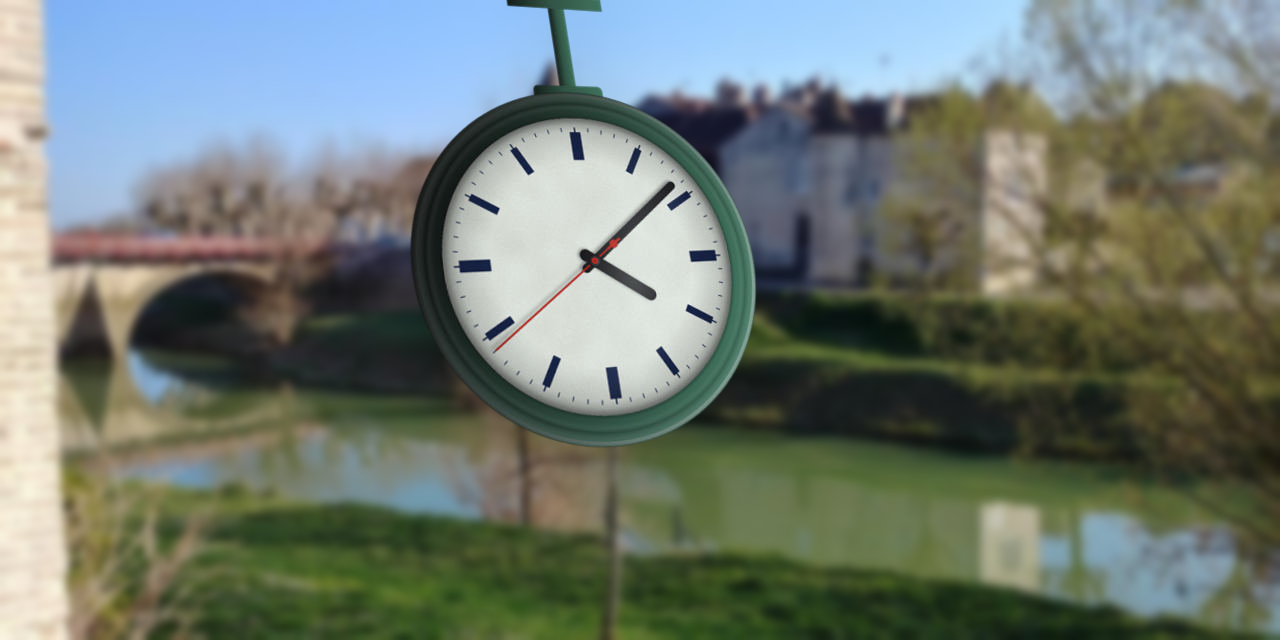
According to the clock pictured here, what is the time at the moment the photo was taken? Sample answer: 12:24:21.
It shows 4:08:39
